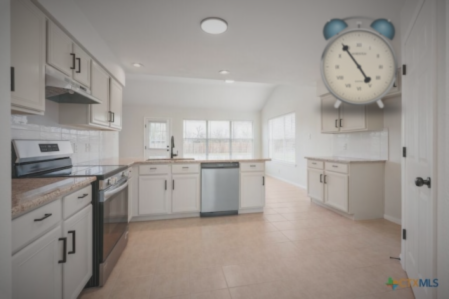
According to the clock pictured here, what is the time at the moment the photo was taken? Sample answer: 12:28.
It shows 4:54
